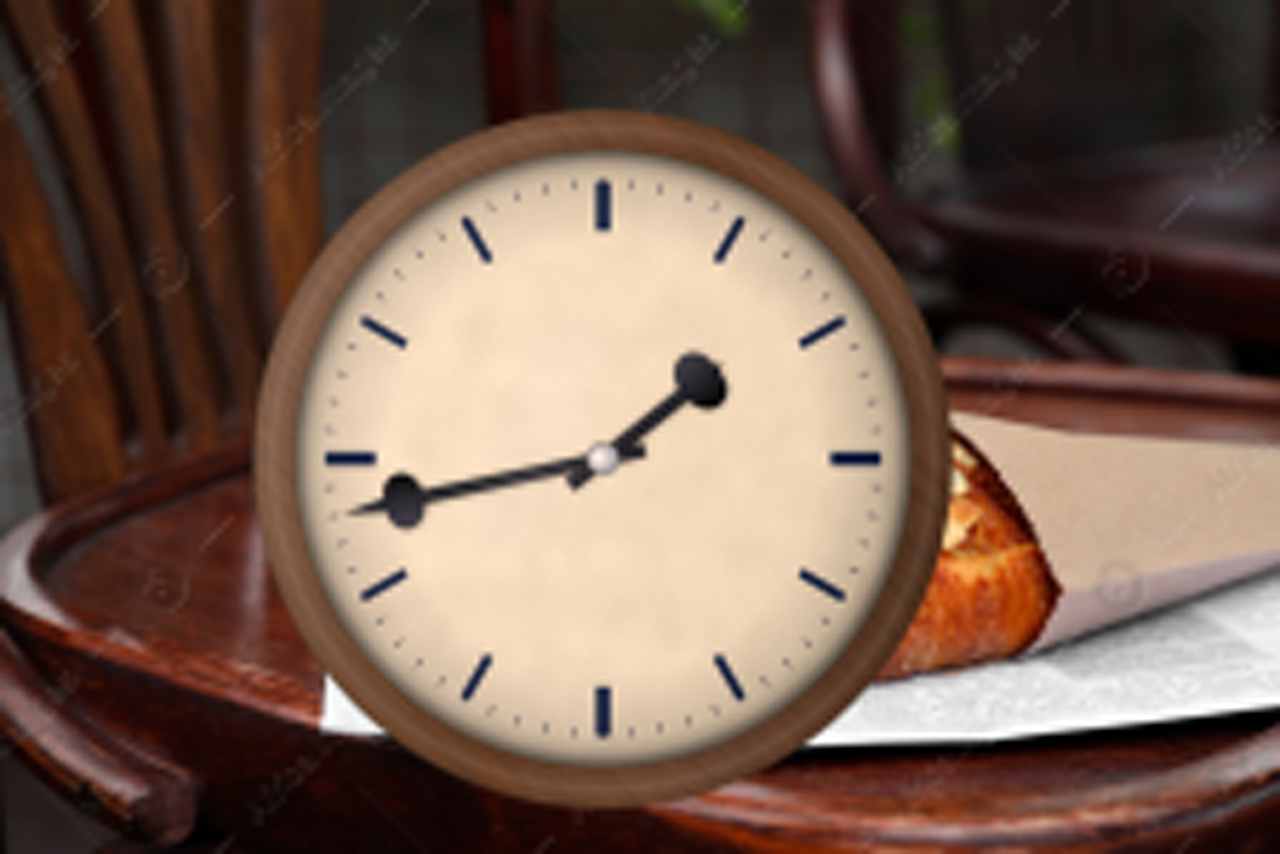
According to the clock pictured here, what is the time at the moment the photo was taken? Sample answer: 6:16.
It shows 1:43
